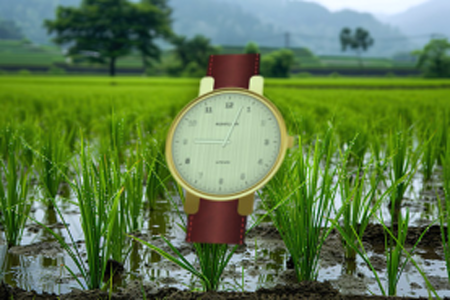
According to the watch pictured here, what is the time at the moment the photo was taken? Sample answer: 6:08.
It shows 9:03
